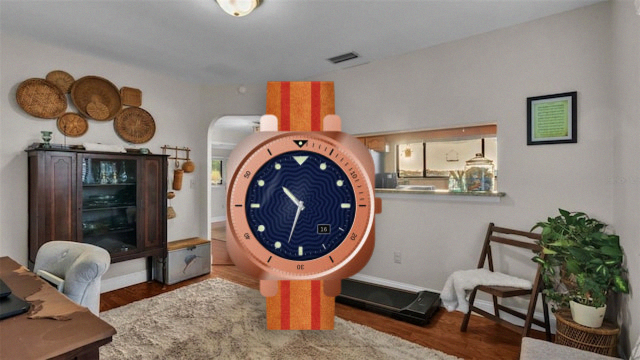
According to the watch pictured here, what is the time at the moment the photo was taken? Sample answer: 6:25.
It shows 10:33
